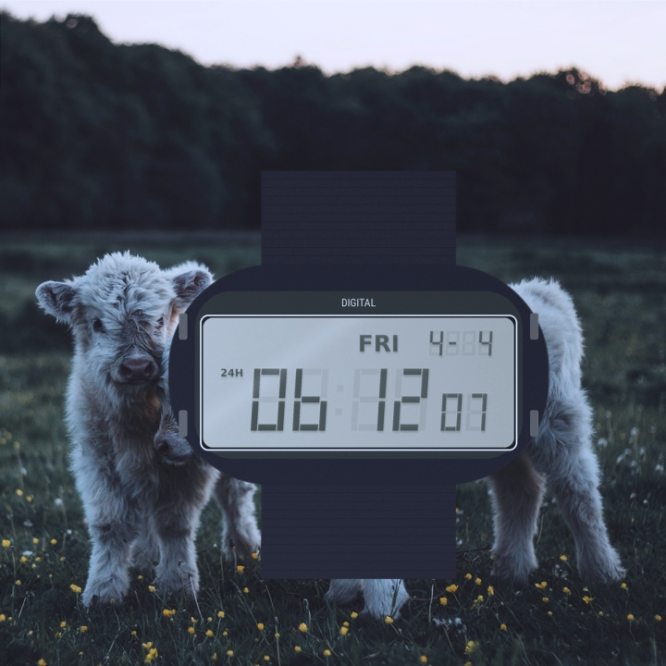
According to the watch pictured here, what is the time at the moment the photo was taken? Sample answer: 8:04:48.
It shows 6:12:07
